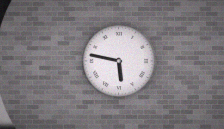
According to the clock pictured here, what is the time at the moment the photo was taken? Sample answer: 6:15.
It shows 5:47
